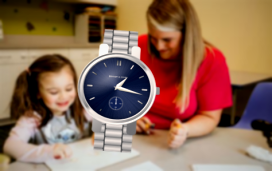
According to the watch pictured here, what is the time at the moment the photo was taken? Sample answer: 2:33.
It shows 1:17
